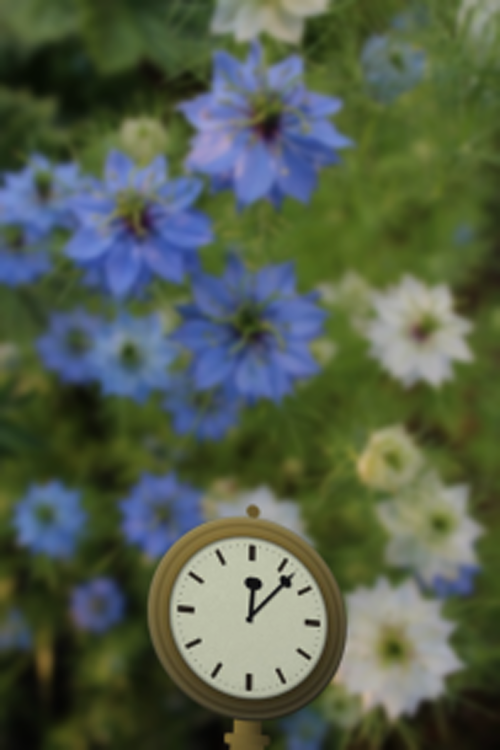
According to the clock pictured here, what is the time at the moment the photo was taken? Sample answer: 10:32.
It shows 12:07
